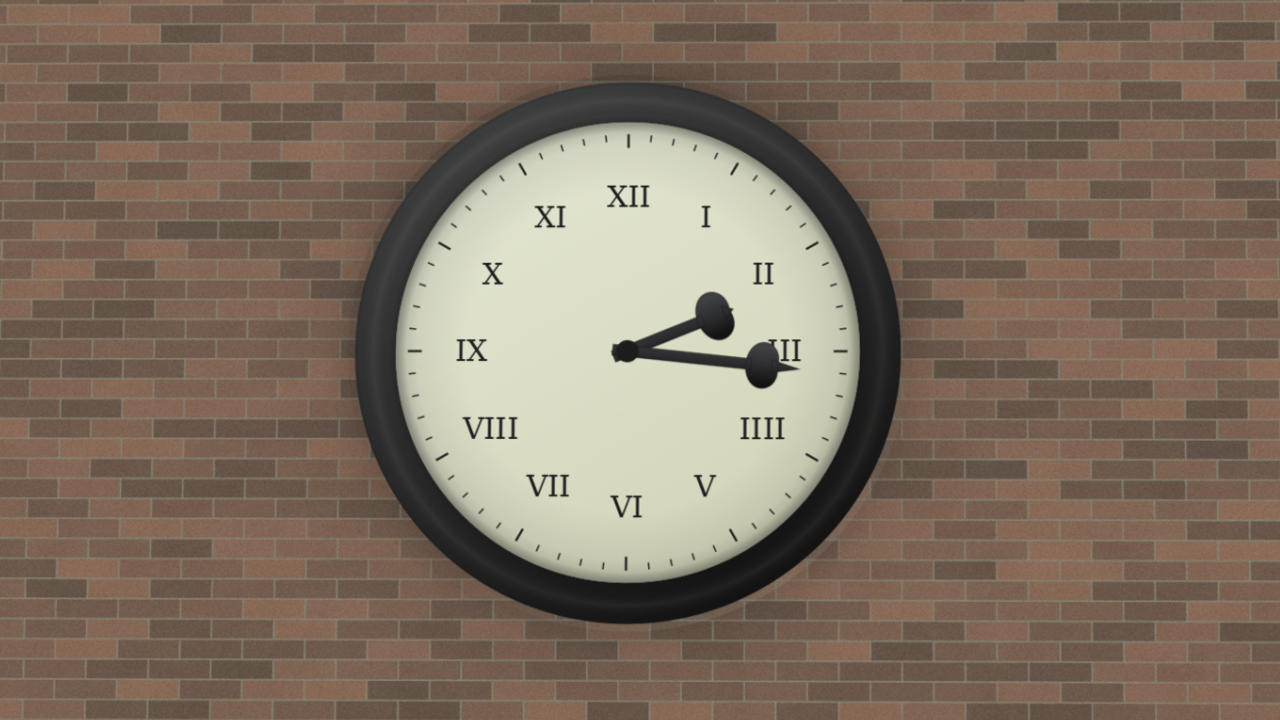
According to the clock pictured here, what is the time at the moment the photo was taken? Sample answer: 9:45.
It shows 2:16
